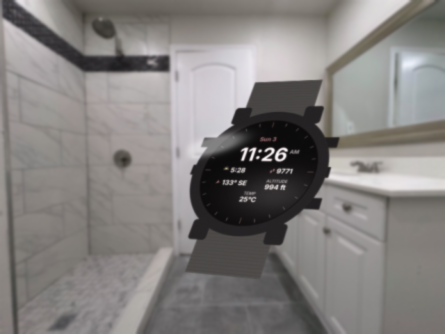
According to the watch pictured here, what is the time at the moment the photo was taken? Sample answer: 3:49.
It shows 11:26
